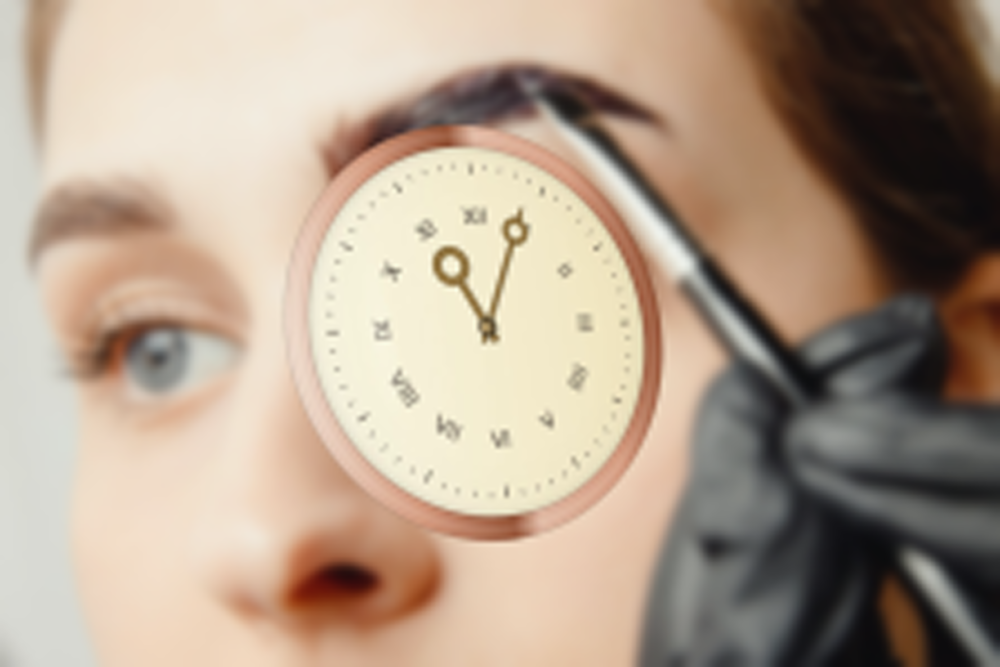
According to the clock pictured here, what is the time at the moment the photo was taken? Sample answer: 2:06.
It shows 11:04
